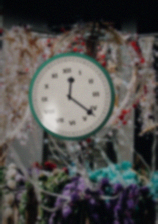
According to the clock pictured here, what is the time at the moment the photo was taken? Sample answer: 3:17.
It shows 12:22
